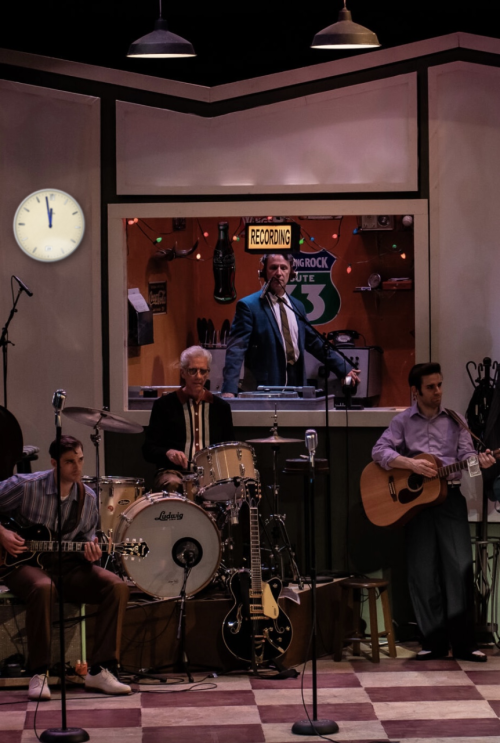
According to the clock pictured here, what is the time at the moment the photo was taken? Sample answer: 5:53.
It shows 11:58
